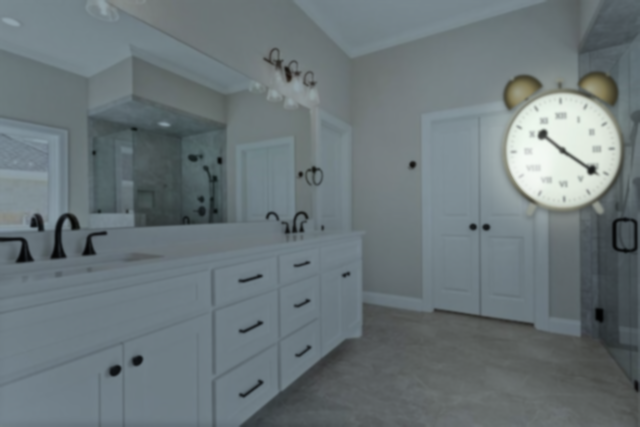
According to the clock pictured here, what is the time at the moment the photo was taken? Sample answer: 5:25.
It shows 10:21
